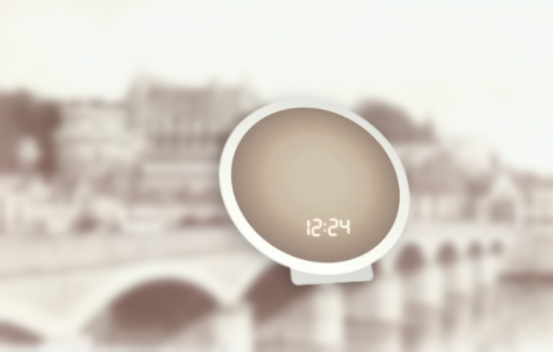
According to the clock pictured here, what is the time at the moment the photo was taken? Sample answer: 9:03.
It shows 12:24
